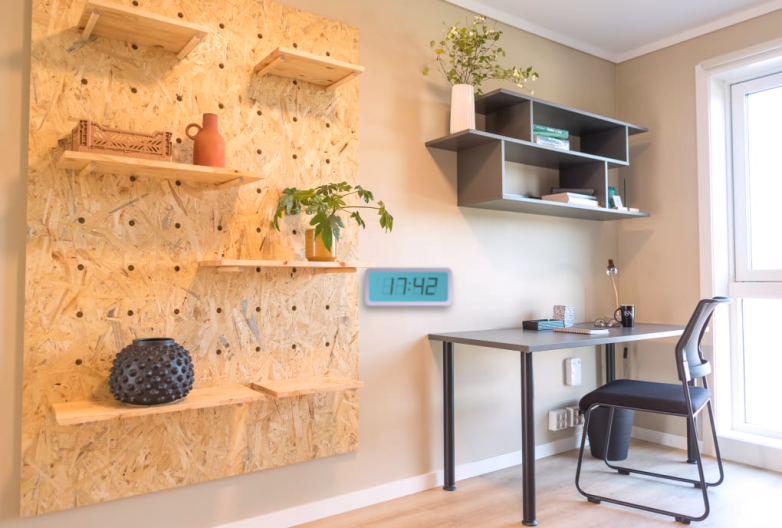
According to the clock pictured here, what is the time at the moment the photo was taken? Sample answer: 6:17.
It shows 17:42
